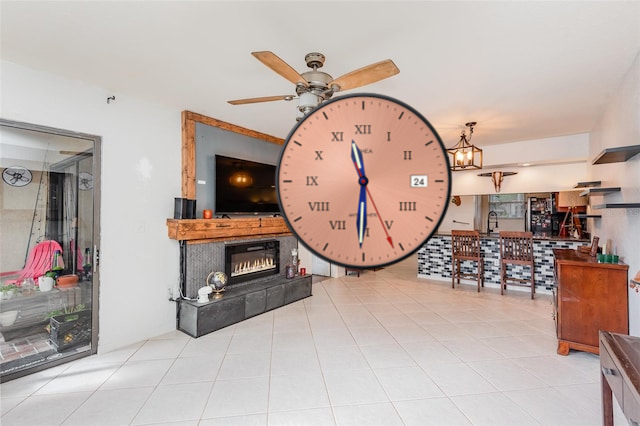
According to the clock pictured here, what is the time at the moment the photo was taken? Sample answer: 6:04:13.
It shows 11:30:26
